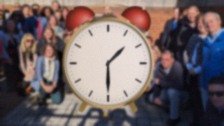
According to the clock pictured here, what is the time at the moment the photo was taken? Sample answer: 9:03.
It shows 1:30
